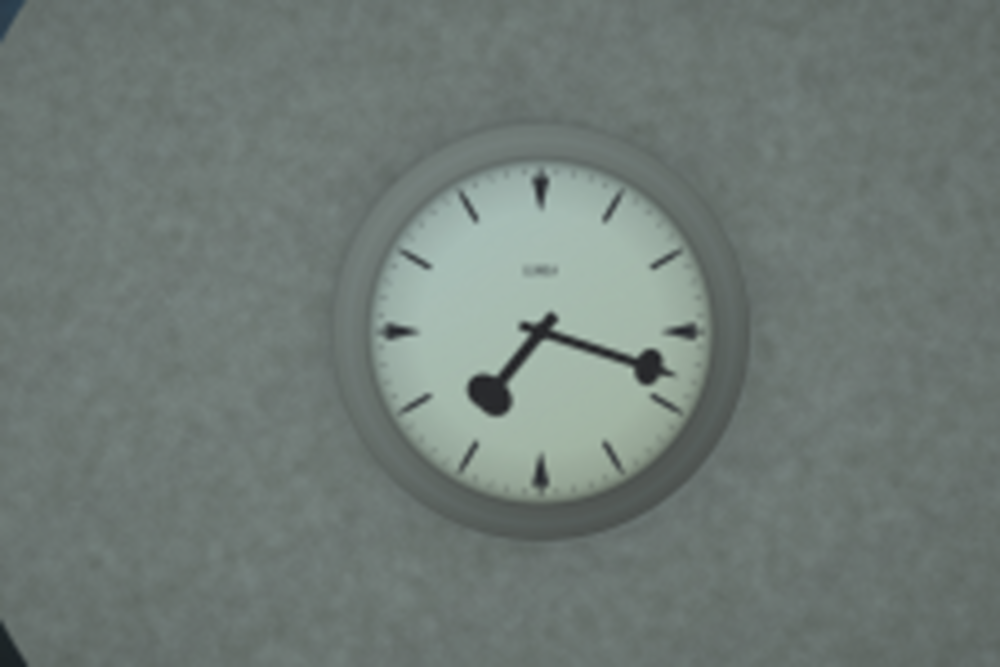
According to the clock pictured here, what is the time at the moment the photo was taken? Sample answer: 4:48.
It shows 7:18
